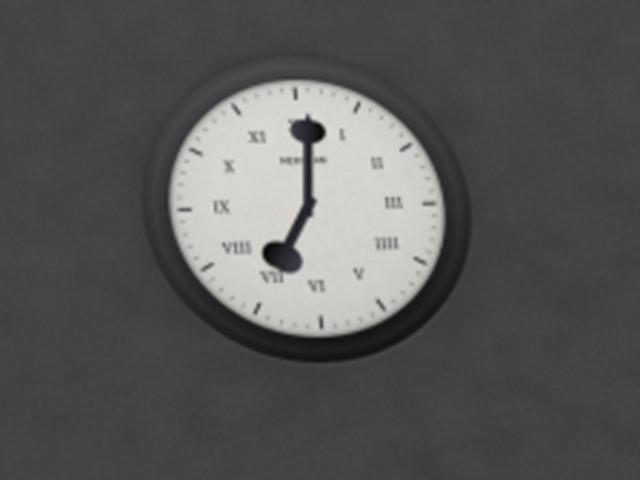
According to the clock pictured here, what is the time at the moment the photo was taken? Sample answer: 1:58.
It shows 7:01
